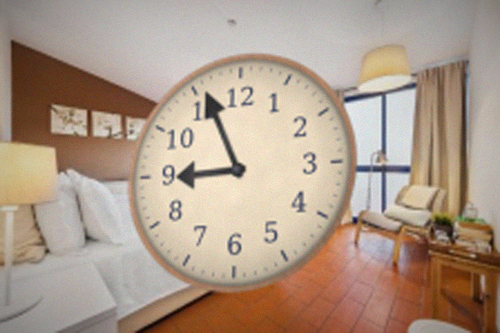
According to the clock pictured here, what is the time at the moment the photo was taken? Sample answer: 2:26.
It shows 8:56
